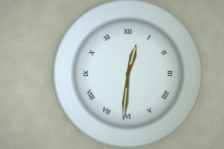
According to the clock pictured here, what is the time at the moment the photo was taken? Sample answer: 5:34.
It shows 12:31
